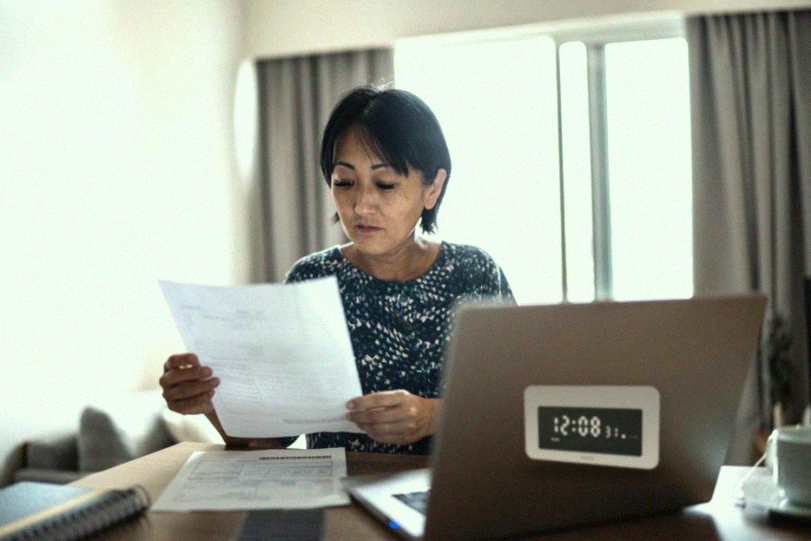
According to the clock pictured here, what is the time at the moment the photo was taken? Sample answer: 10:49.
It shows 12:08
